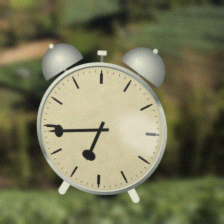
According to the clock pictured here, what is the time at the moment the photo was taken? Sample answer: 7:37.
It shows 6:44
